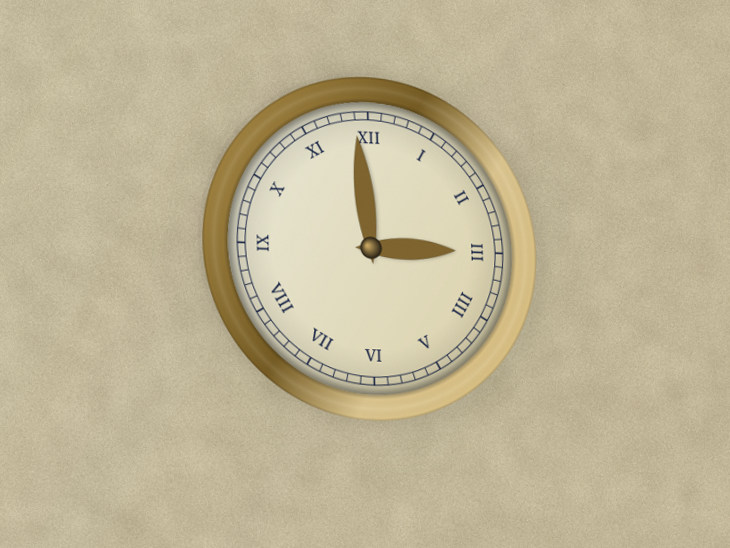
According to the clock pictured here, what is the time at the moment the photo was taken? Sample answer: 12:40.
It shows 2:59
